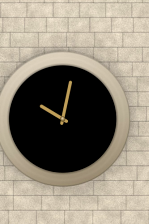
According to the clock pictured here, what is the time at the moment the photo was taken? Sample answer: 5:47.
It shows 10:02
